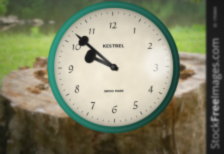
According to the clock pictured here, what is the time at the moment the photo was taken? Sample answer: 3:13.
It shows 9:52
